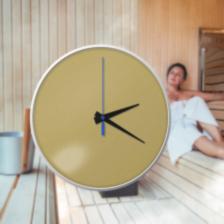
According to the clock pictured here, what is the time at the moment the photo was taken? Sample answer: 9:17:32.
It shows 2:20:00
